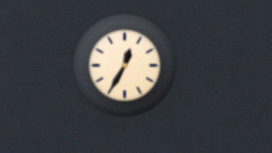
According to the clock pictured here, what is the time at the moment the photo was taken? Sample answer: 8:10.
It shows 12:35
